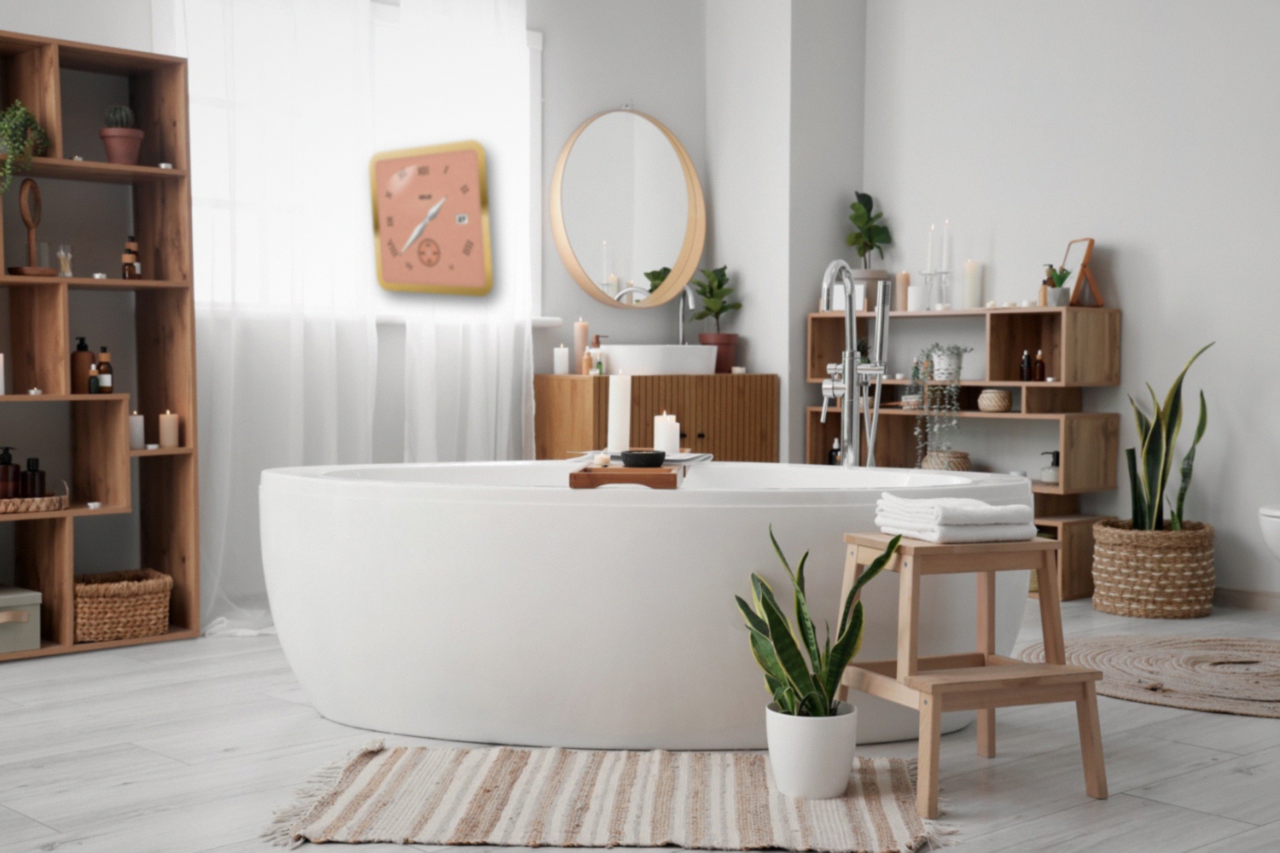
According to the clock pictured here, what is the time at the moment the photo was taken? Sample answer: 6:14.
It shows 1:38
